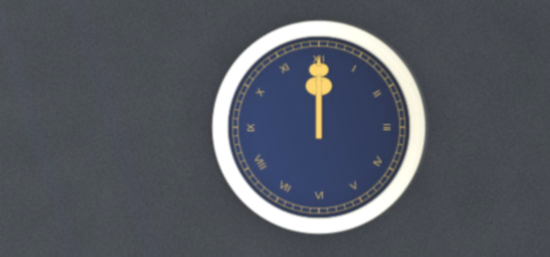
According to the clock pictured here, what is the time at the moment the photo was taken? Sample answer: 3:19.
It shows 12:00
